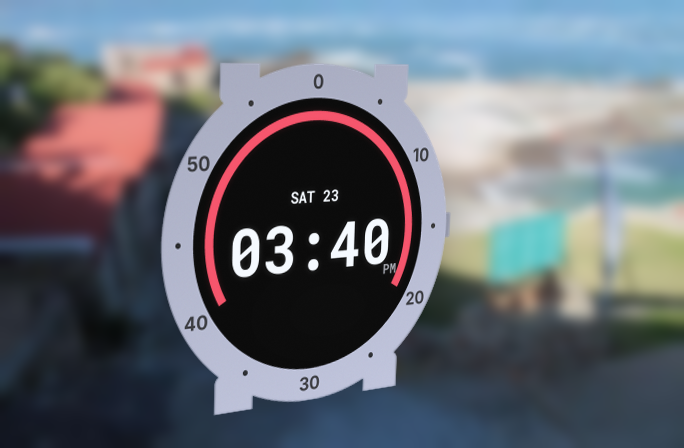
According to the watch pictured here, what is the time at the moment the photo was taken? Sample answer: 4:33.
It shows 3:40
